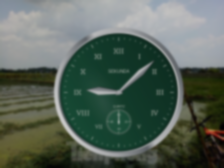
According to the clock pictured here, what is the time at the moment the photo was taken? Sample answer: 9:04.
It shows 9:08
